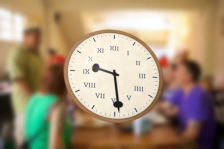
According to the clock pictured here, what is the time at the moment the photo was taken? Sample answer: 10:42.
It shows 9:29
